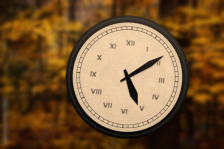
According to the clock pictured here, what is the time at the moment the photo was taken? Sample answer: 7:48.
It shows 5:09
